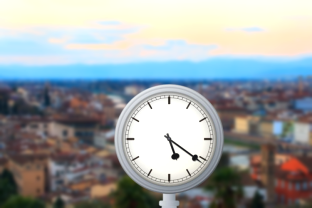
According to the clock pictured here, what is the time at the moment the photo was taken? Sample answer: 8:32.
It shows 5:21
